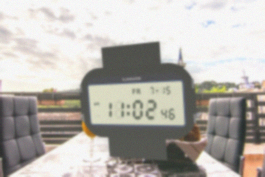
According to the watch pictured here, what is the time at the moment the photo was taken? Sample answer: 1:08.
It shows 11:02
